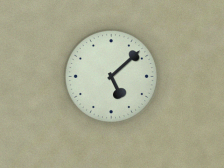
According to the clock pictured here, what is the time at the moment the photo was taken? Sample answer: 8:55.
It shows 5:08
